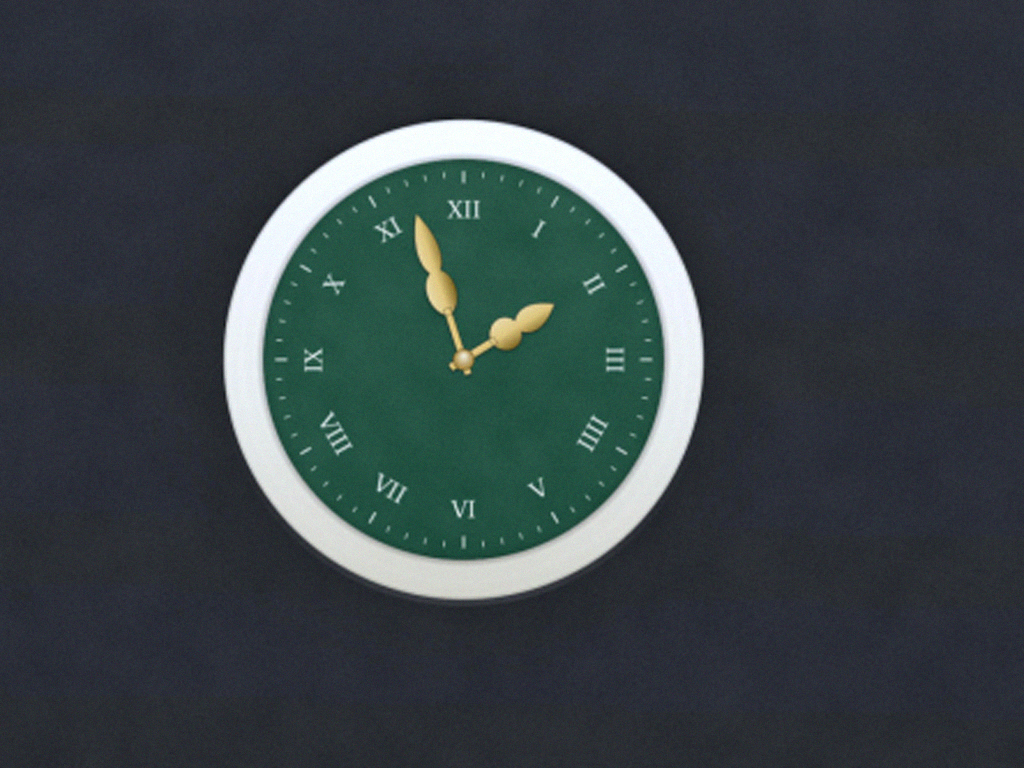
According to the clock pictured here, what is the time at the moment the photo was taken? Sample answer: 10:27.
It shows 1:57
